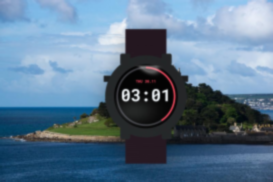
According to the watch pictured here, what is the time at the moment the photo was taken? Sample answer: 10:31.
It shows 3:01
